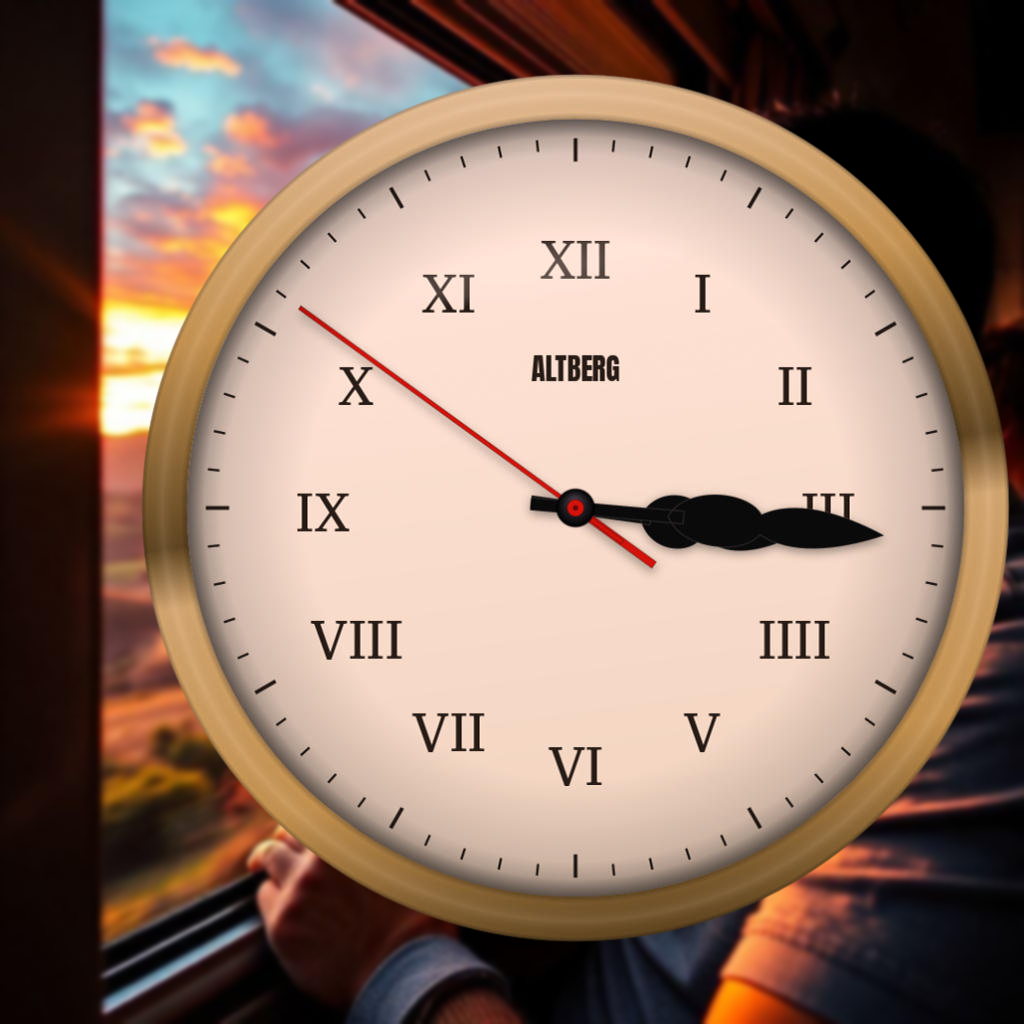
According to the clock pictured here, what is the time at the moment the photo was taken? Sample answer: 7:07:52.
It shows 3:15:51
